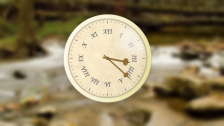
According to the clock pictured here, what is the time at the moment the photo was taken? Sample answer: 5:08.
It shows 3:22
